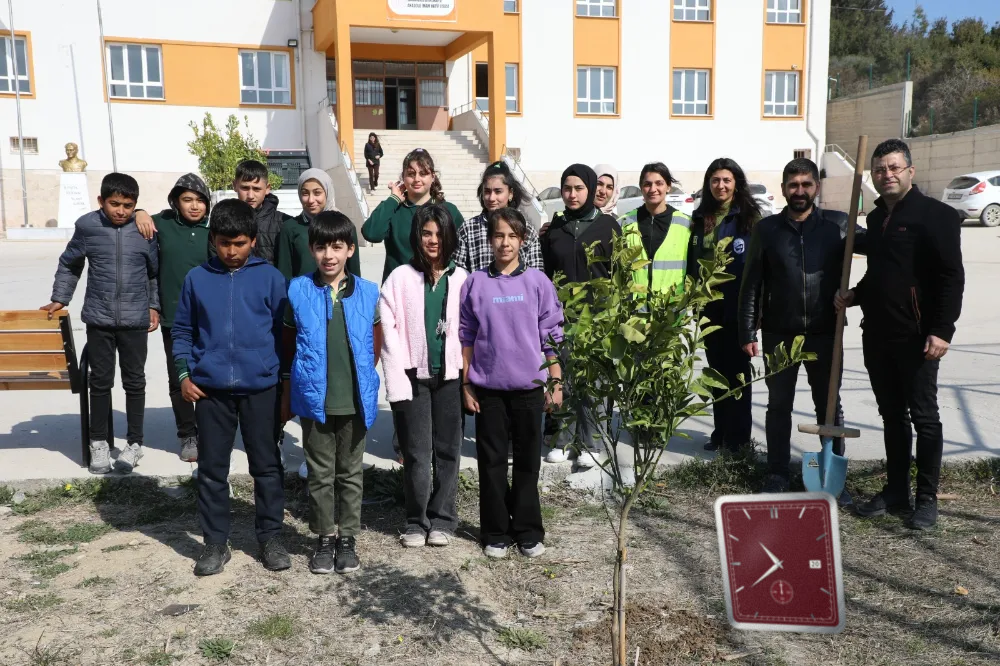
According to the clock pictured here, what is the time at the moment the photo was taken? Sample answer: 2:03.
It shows 10:39
